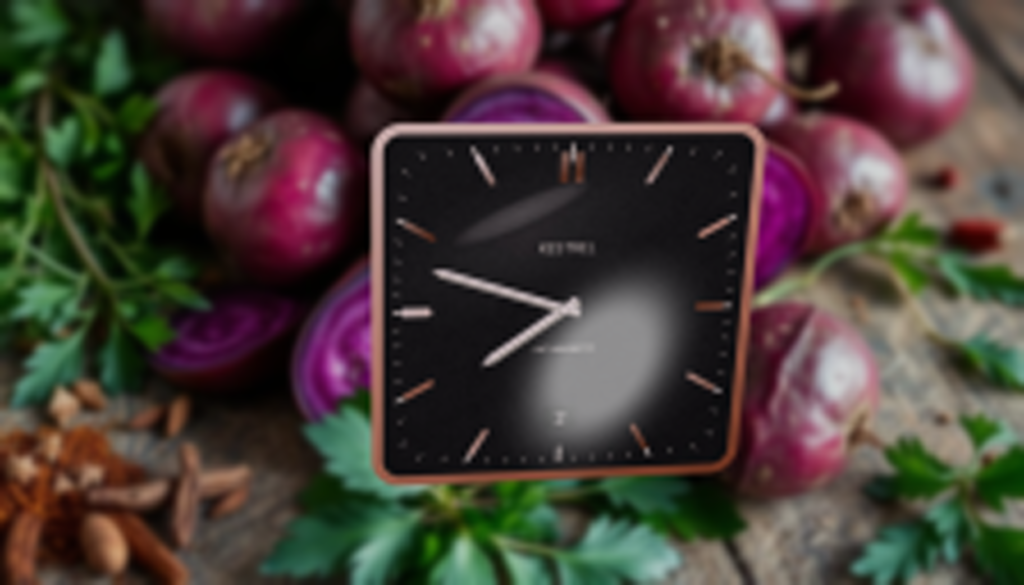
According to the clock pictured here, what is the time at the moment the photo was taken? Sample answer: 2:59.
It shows 7:48
